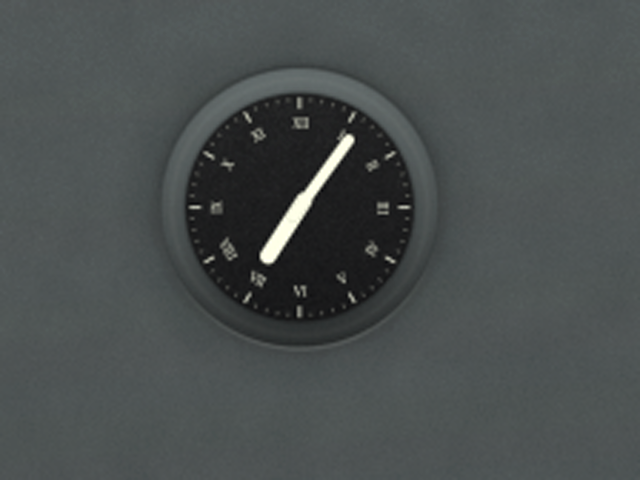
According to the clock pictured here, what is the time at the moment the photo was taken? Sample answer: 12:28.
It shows 7:06
